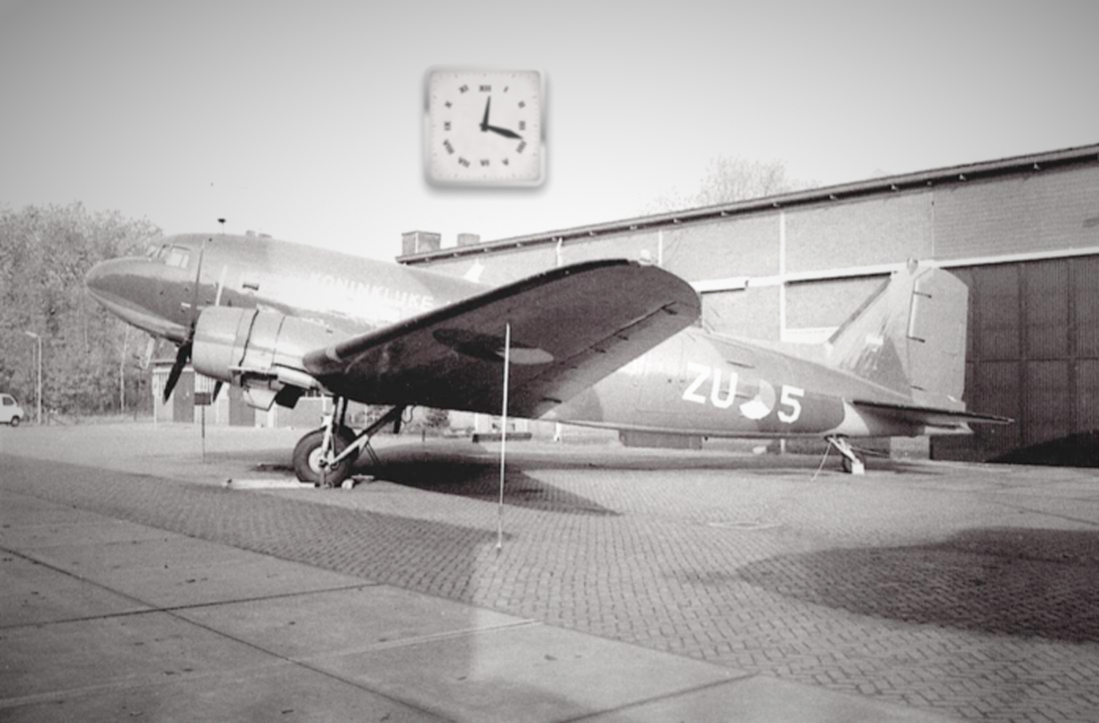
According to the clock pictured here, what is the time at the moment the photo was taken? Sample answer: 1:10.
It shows 12:18
